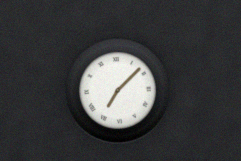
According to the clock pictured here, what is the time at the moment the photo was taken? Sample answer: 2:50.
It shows 7:08
